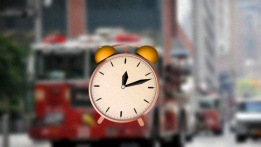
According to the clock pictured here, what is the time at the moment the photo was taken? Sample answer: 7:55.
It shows 12:12
